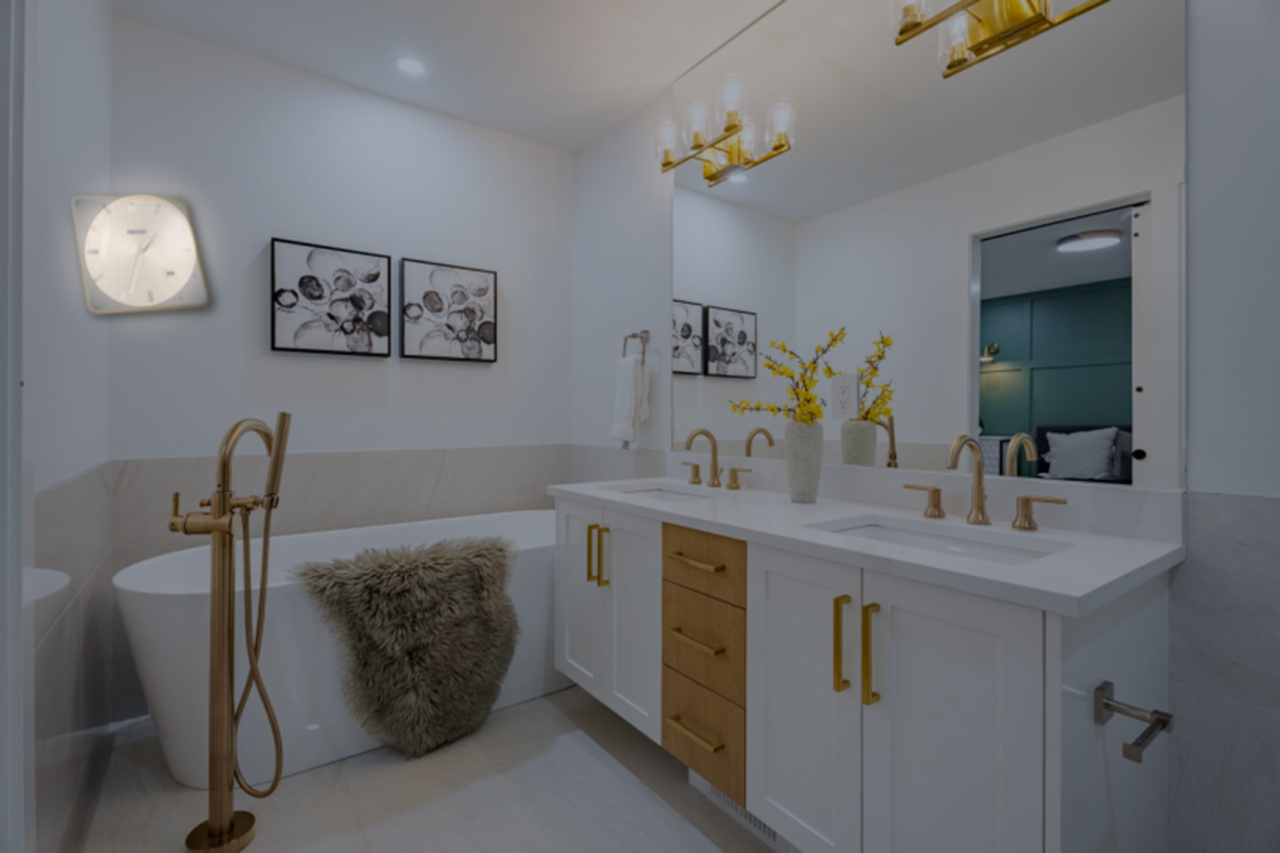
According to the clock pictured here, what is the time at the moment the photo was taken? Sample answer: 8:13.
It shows 1:34
